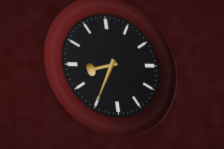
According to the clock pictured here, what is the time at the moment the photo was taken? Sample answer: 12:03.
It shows 8:35
